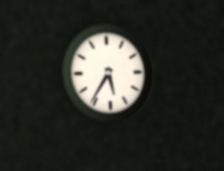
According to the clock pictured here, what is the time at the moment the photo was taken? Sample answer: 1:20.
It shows 5:36
